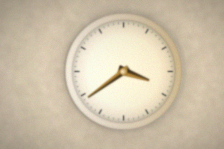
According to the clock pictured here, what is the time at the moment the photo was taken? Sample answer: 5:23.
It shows 3:39
